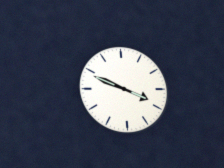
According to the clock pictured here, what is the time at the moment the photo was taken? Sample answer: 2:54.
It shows 3:49
